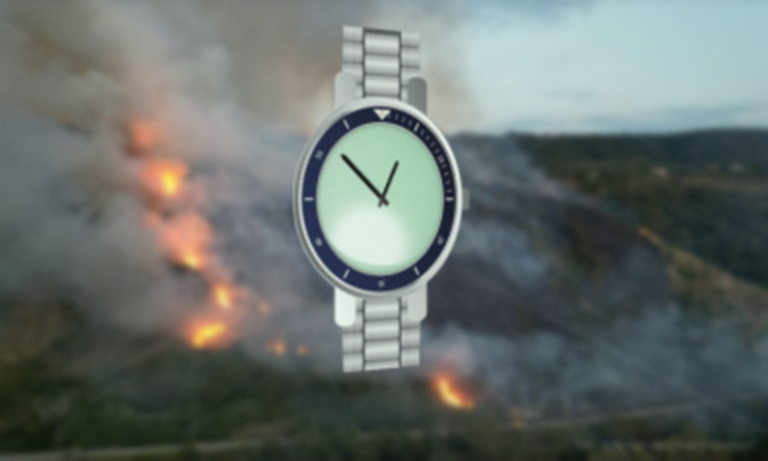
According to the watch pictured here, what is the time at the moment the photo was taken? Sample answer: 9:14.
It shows 12:52
